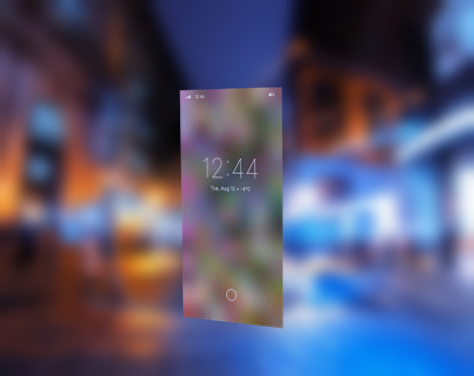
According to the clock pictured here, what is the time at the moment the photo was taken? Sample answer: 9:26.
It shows 12:44
